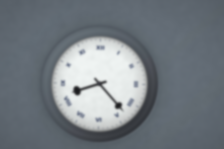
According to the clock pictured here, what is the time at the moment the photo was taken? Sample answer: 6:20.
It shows 8:23
